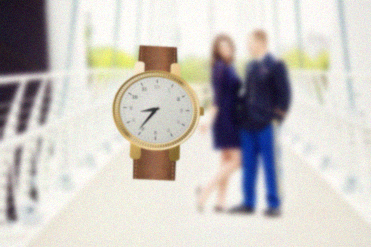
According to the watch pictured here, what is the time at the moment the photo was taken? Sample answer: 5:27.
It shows 8:36
